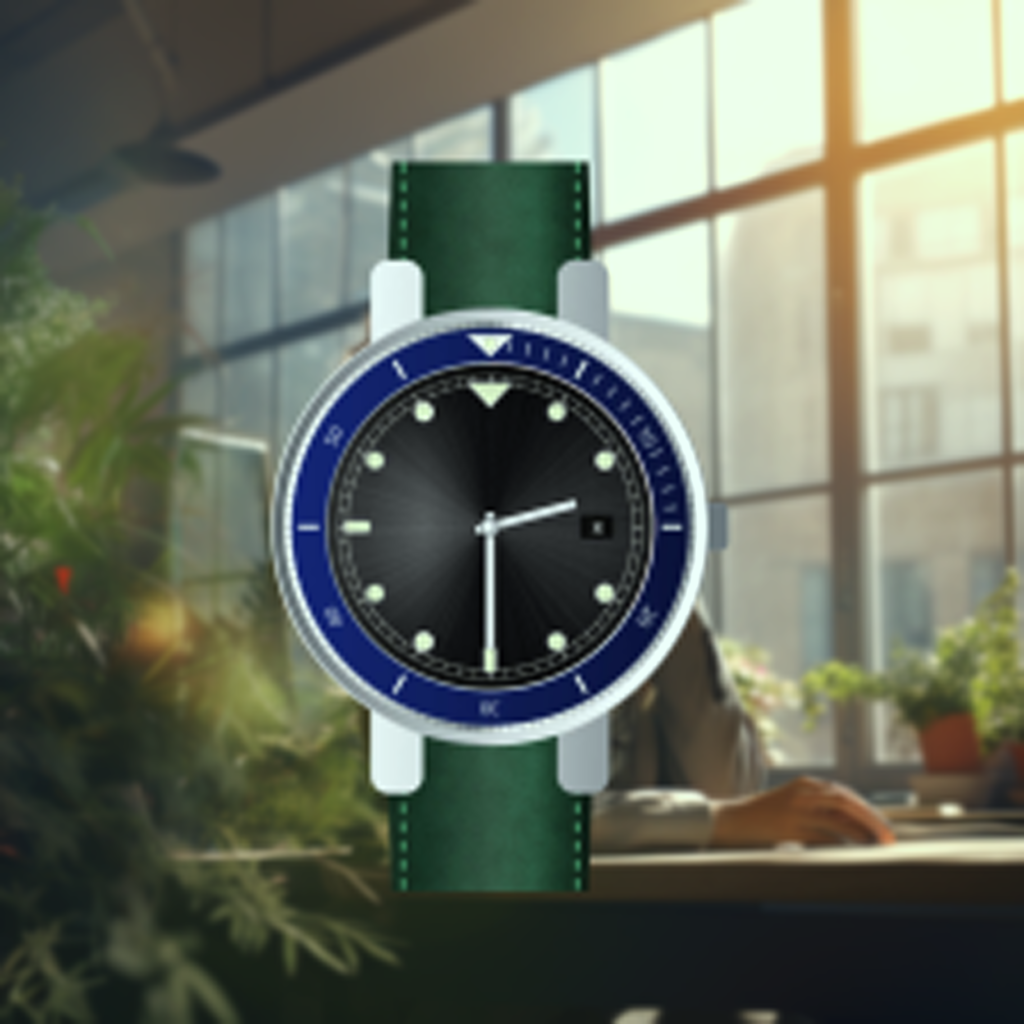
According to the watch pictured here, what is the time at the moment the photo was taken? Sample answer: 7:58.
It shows 2:30
